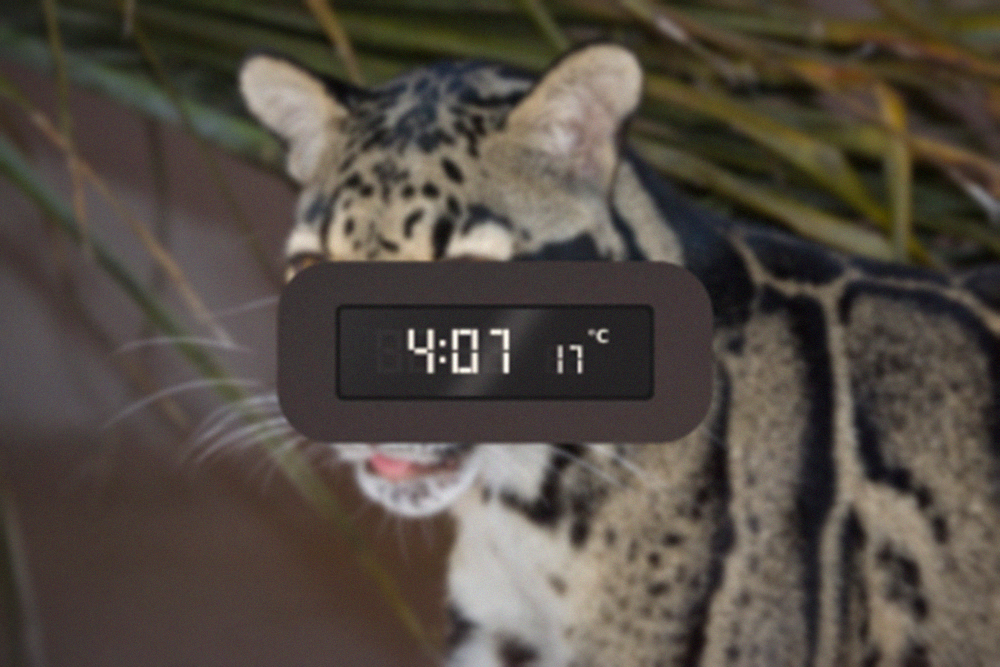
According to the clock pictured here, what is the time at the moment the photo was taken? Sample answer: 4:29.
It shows 4:07
